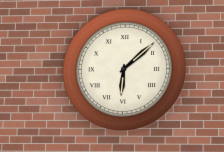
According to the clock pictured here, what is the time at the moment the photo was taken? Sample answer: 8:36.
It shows 6:08
